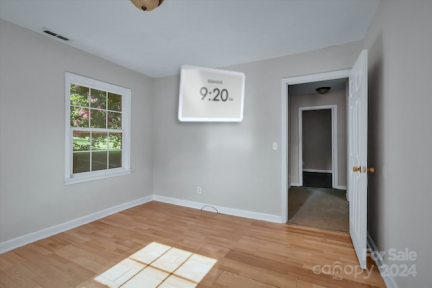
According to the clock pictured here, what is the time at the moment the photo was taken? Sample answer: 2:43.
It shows 9:20
